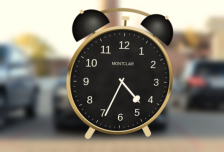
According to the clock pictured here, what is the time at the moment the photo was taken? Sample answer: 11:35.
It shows 4:34
